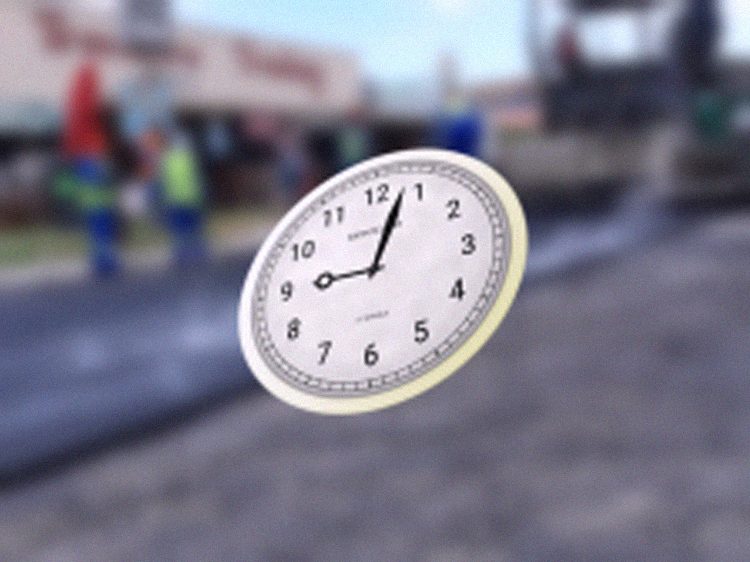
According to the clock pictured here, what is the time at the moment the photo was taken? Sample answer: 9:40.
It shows 9:03
